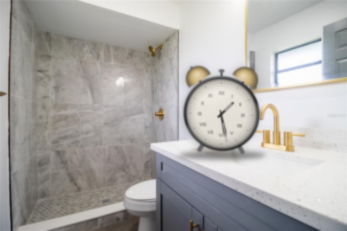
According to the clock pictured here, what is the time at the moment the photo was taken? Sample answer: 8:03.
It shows 1:28
